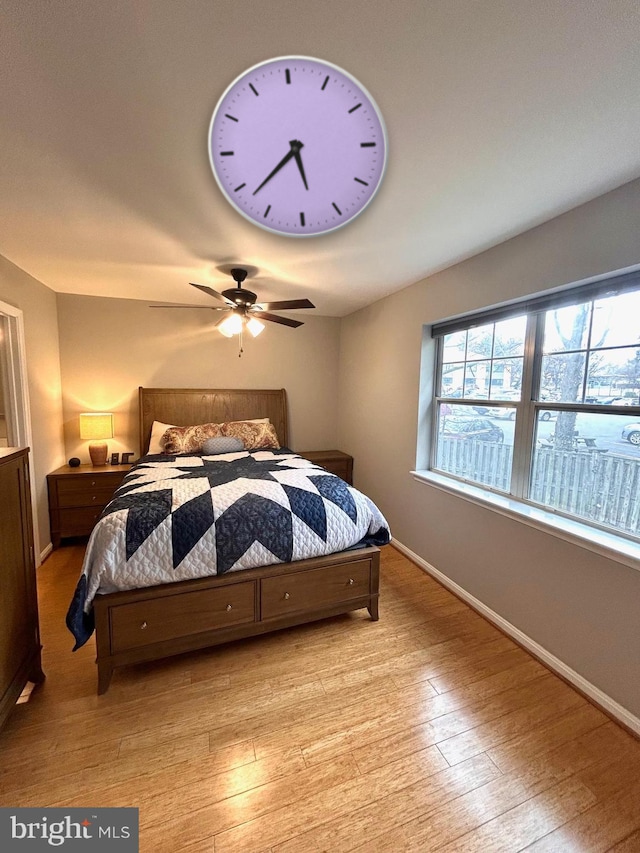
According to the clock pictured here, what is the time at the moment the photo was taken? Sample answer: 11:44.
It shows 5:38
